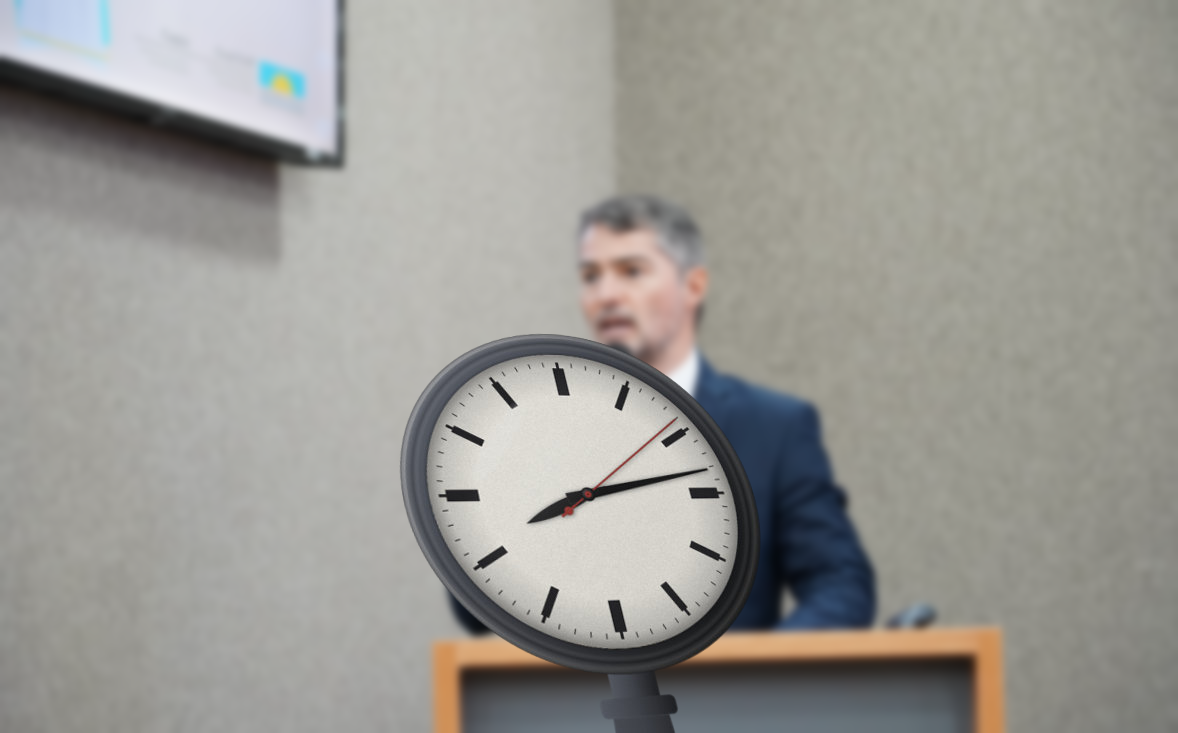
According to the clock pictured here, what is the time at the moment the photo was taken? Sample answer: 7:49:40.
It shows 8:13:09
